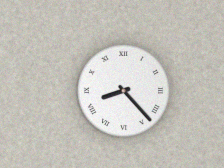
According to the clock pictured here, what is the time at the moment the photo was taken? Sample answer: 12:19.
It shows 8:23
